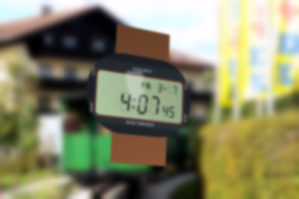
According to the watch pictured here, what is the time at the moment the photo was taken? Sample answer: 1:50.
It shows 4:07
